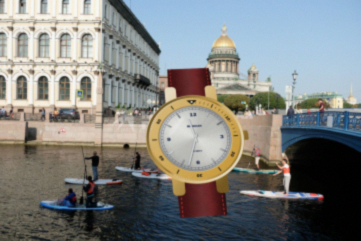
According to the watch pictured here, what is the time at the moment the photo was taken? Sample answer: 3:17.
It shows 11:33
